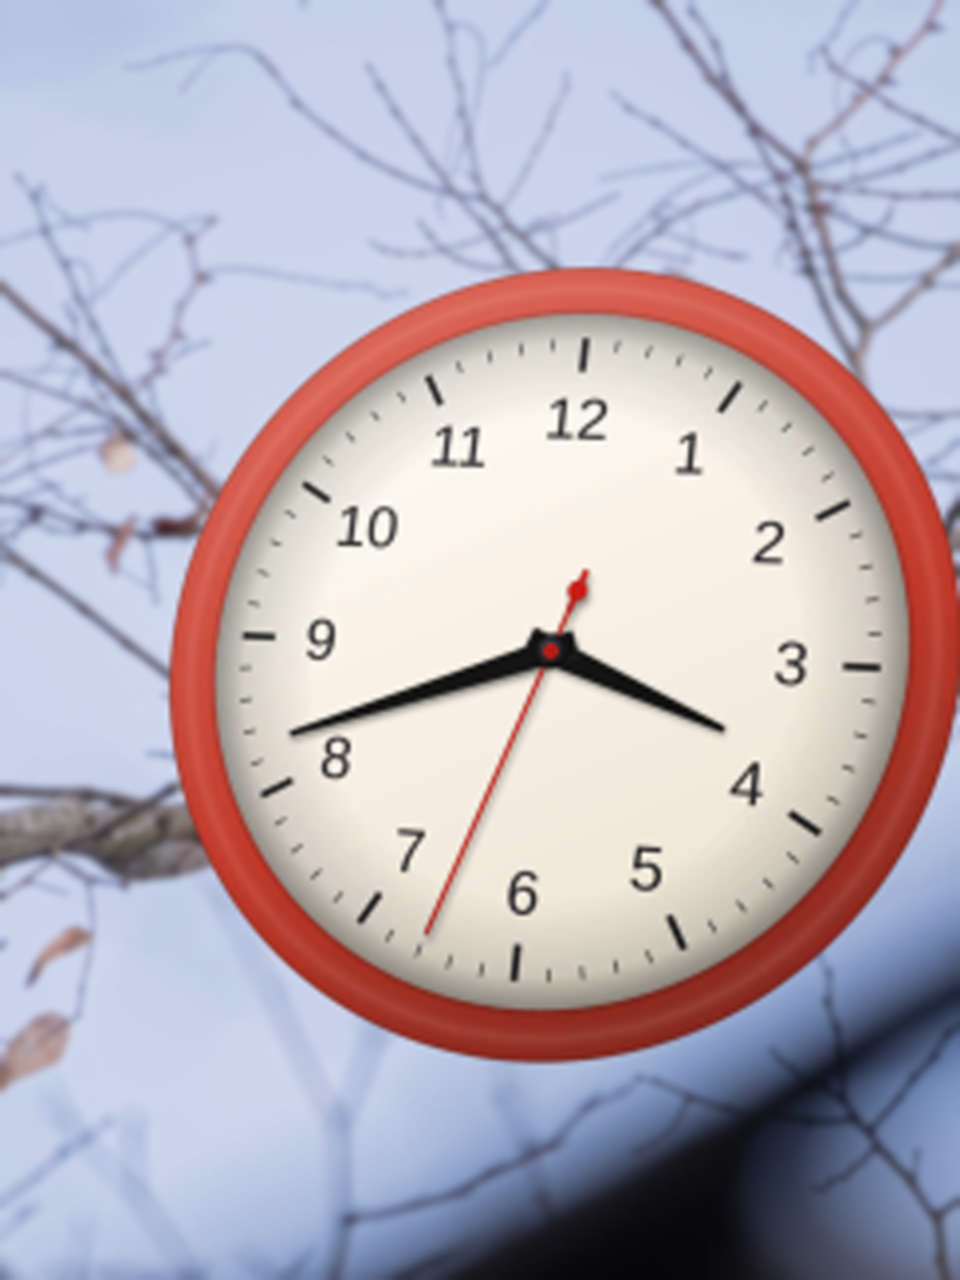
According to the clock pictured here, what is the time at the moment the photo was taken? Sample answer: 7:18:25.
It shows 3:41:33
